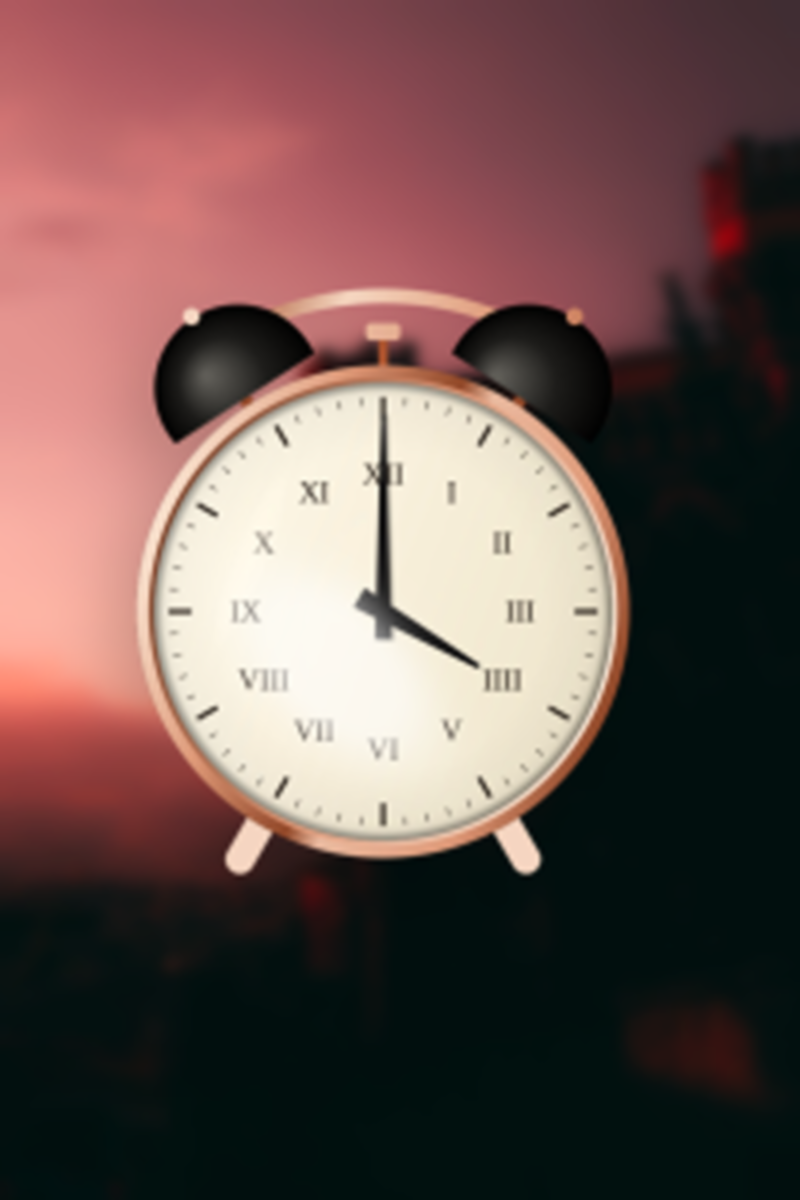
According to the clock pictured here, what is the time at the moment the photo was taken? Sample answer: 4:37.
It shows 4:00
